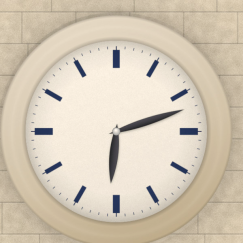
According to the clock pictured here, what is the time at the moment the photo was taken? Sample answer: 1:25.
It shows 6:12
